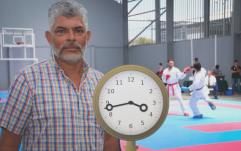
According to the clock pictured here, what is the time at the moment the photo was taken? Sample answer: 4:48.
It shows 3:43
